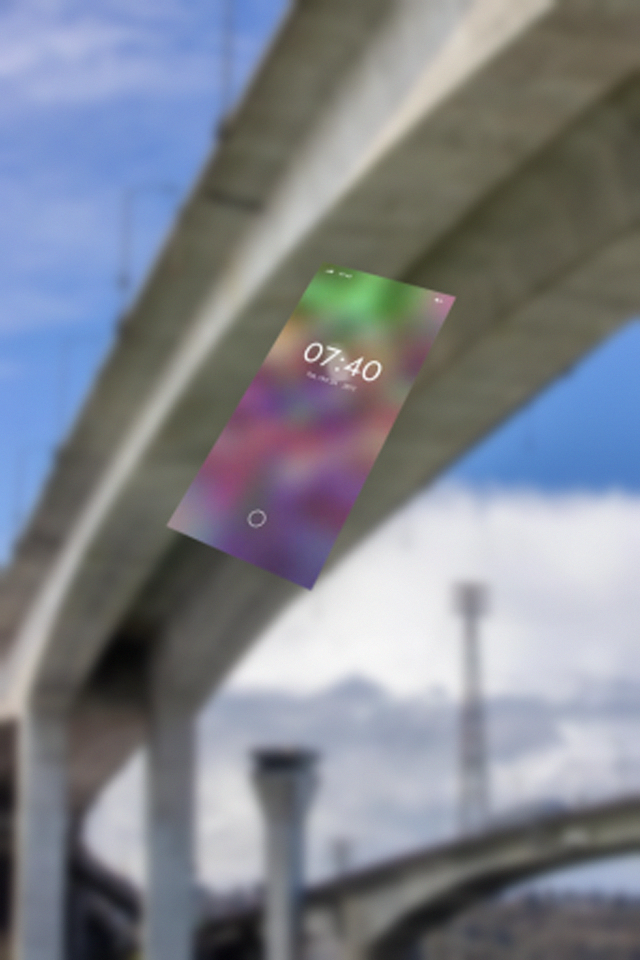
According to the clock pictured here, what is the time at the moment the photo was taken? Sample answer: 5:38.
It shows 7:40
